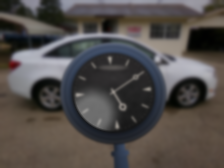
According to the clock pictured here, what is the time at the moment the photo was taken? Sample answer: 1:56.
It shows 5:10
